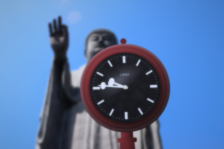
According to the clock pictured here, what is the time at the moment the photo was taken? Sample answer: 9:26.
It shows 9:46
